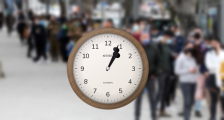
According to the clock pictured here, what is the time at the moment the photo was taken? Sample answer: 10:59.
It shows 1:04
